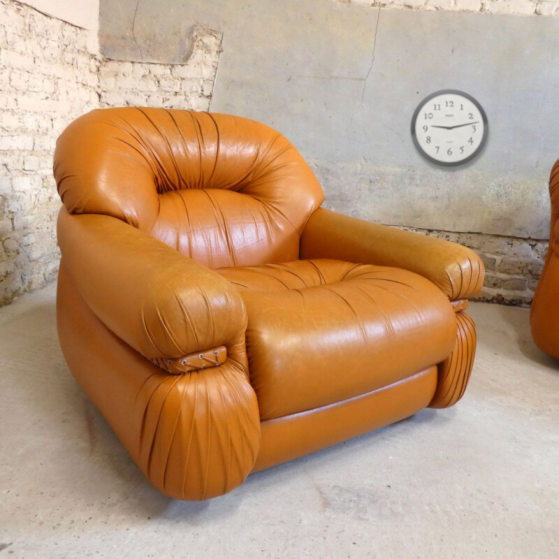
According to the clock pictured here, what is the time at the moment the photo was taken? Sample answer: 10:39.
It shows 9:13
